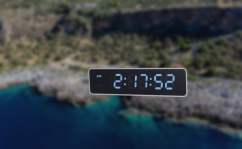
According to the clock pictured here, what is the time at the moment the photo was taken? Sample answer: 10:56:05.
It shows 2:17:52
